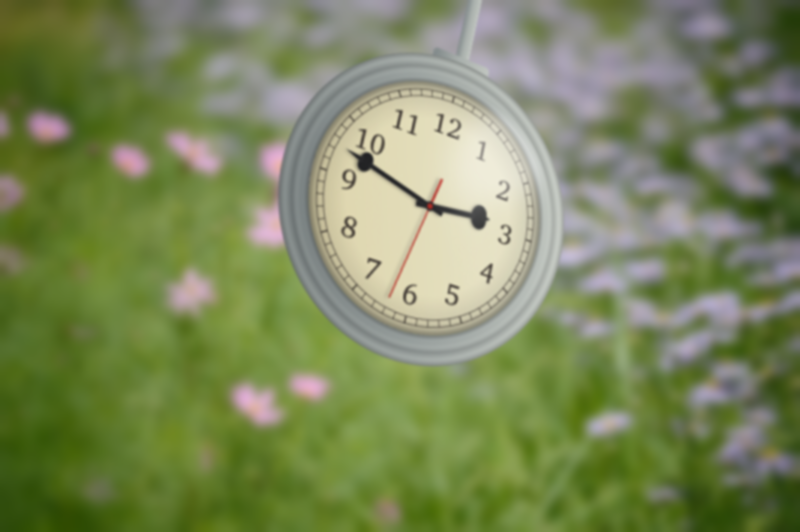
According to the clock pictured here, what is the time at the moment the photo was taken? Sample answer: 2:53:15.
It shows 2:47:32
